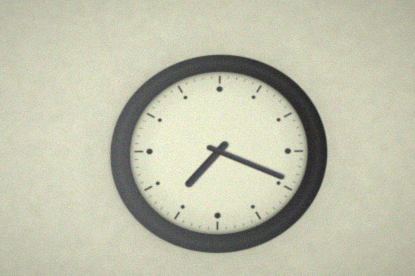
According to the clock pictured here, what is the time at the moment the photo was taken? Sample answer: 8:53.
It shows 7:19
